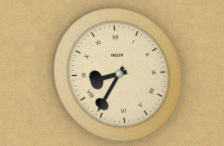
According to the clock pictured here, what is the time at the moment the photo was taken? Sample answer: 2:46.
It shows 8:36
